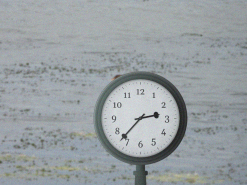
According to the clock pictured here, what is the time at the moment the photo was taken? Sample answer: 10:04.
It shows 2:37
